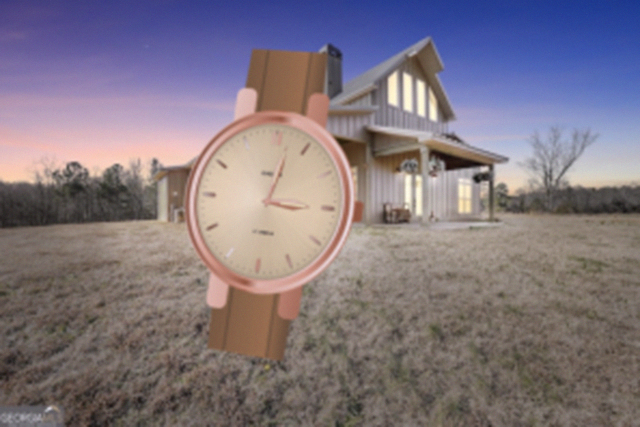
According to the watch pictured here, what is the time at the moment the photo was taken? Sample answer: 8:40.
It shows 3:02
